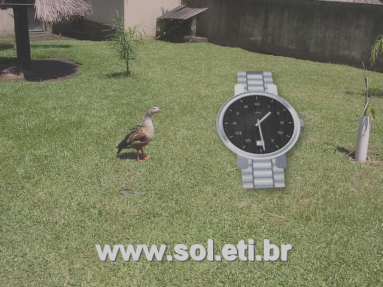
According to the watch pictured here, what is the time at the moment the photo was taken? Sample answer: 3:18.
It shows 1:29
